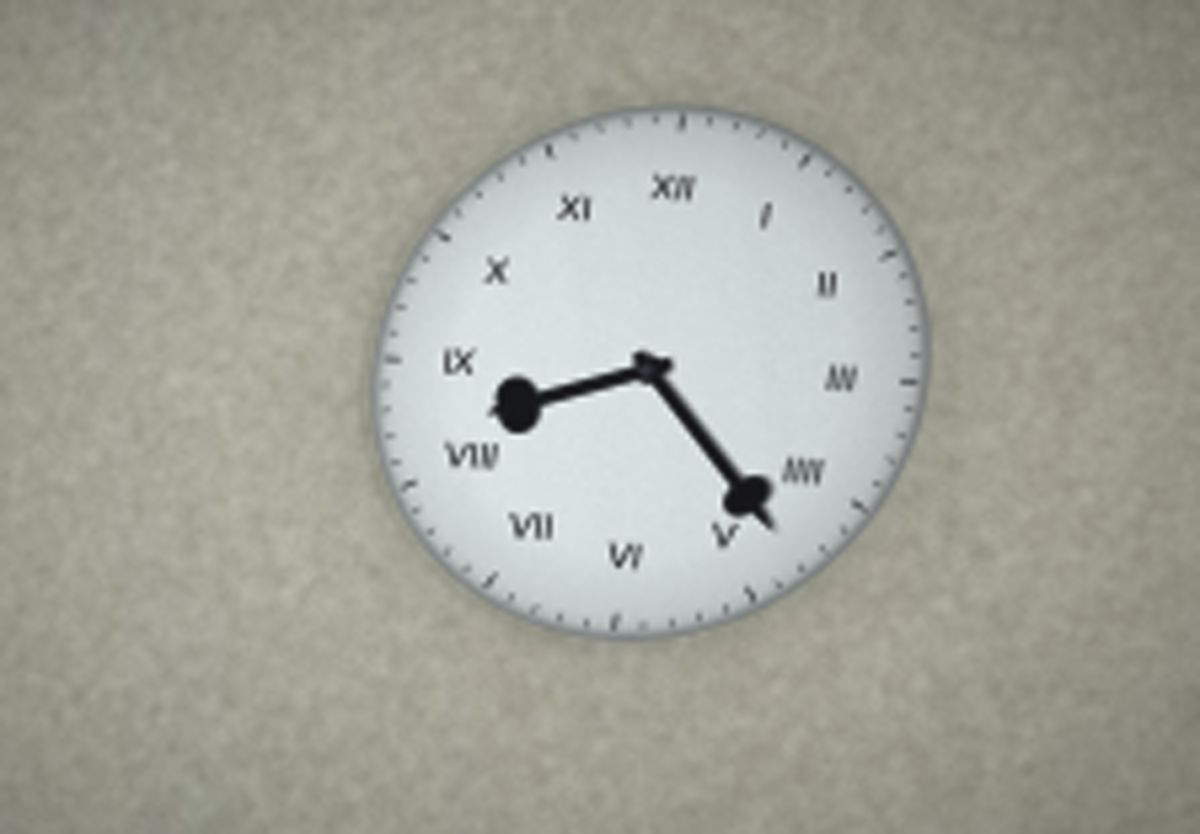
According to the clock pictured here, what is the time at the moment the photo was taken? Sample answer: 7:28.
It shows 8:23
